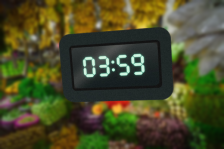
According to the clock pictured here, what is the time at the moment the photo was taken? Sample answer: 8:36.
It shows 3:59
